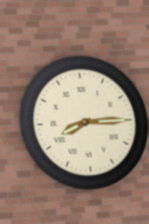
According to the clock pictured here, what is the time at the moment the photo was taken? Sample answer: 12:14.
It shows 8:15
